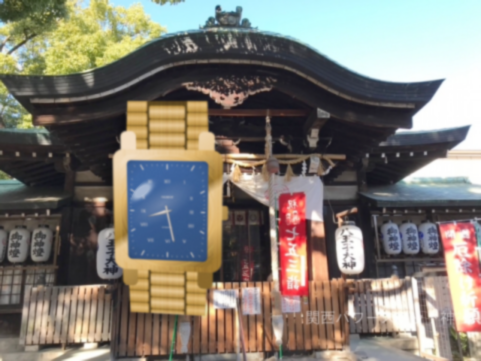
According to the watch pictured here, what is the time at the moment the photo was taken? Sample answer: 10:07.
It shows 8:28
